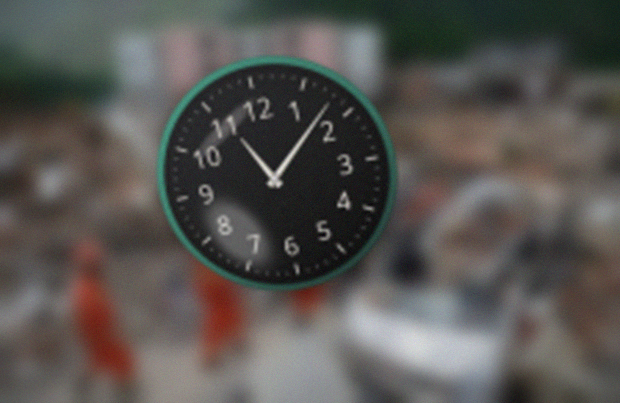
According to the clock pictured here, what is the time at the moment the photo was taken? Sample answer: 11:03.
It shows 11:08
